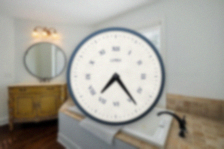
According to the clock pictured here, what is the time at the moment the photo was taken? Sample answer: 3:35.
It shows 7:24
